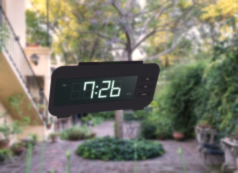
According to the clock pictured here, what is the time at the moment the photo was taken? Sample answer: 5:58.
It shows 7:26
